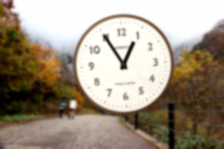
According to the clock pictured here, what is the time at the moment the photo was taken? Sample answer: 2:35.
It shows 12:55
